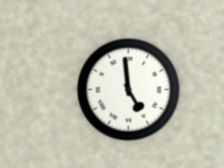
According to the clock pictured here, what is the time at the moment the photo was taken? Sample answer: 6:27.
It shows 4:59
